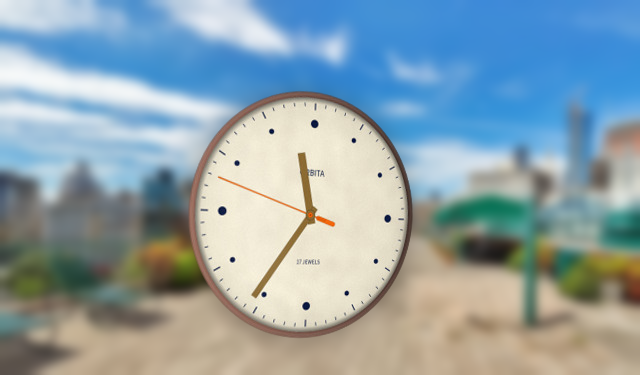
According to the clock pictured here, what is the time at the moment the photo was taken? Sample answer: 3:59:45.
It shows 11:35:48
